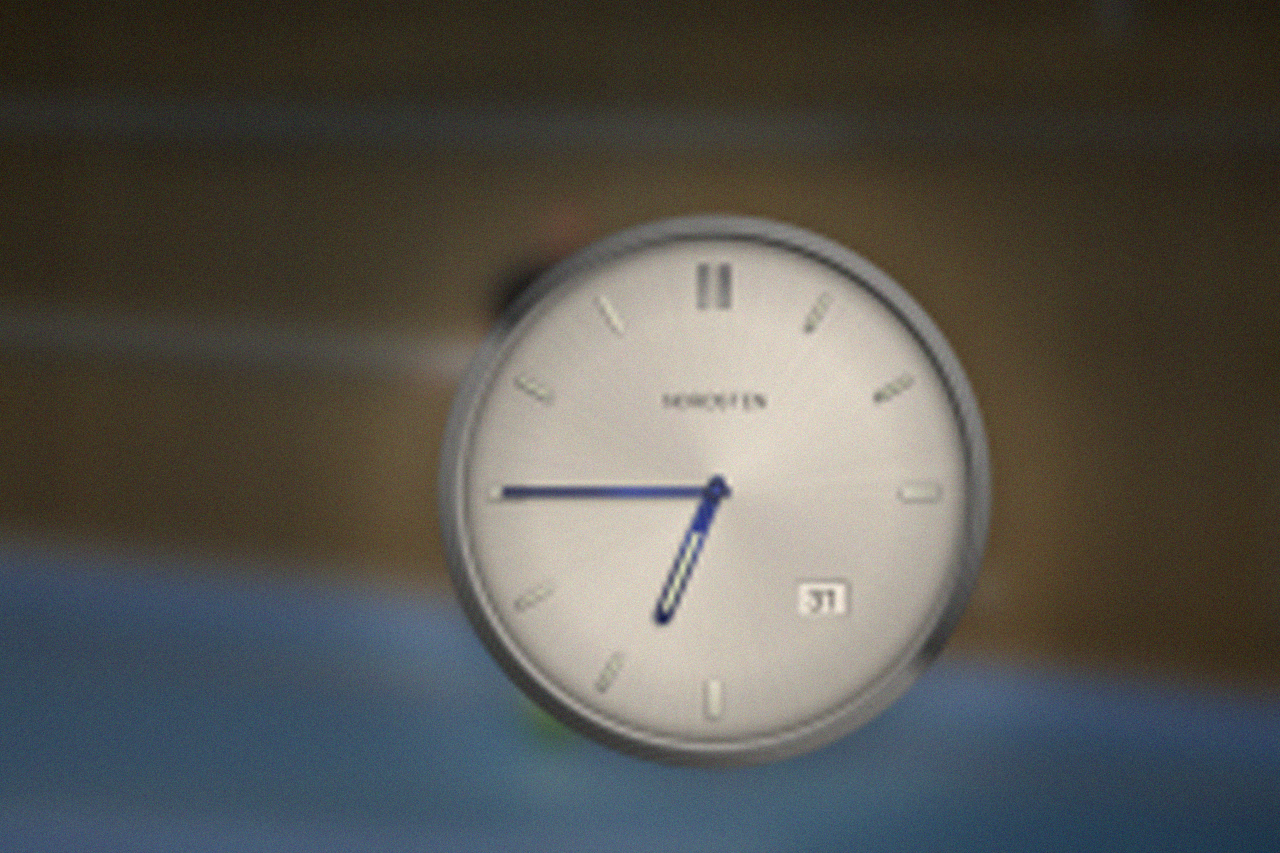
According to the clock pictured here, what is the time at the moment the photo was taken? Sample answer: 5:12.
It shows 6:45
